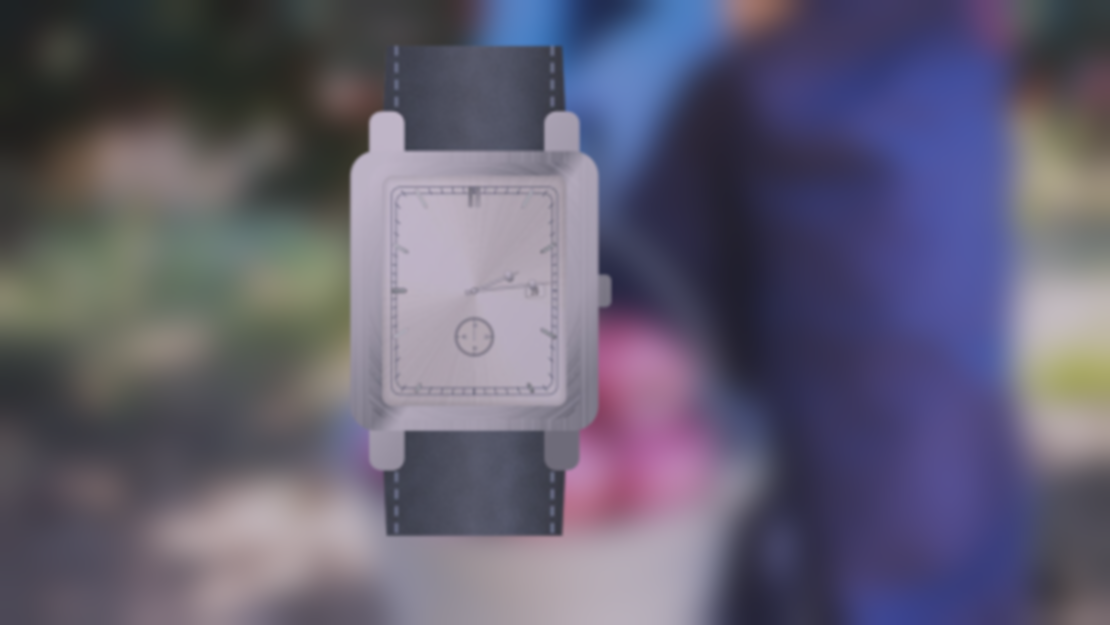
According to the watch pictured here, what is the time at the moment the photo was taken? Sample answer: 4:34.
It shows 2:14
